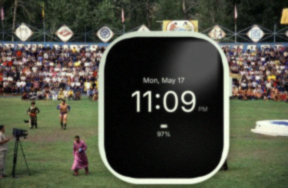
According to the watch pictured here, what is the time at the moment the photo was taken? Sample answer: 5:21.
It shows 11:09
